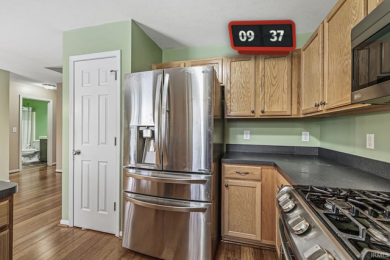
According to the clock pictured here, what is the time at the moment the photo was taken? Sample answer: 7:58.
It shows 9:37
